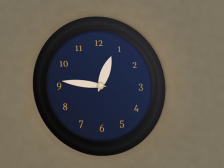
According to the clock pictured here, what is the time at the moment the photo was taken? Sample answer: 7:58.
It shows 12:46
